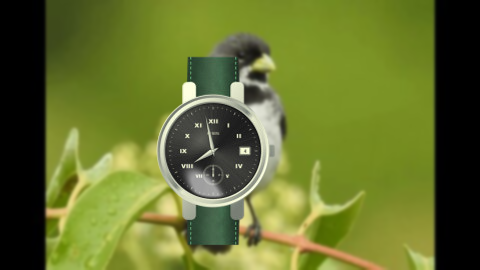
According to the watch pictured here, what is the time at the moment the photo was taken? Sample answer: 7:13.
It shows 7:58
